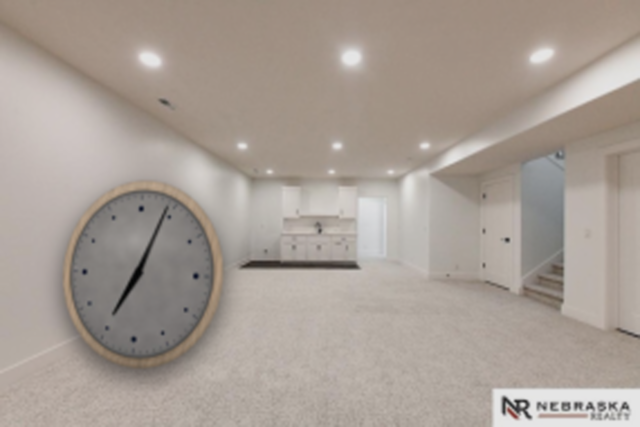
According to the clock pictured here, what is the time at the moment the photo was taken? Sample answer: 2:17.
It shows 7:04
